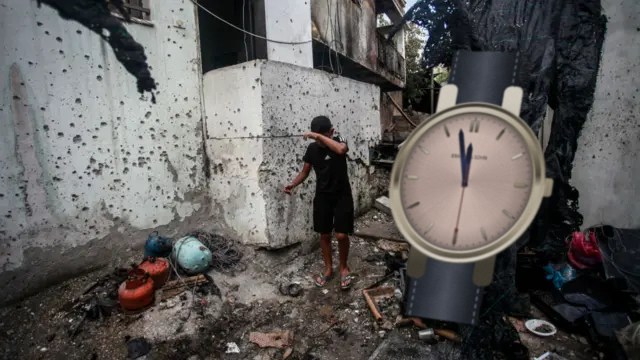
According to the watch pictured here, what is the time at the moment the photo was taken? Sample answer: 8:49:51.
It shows 11:57:30
